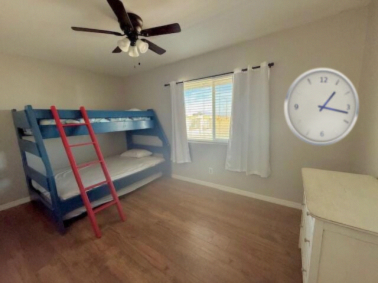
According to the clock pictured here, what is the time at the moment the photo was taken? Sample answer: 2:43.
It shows 1:17
